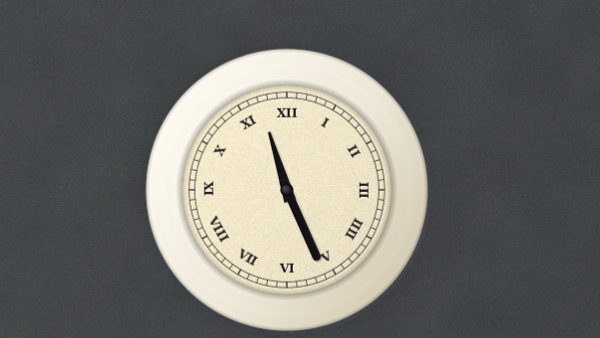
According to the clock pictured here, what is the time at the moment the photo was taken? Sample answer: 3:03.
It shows 11:26
